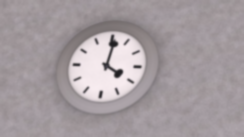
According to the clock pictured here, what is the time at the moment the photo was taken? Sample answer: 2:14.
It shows 4:01
